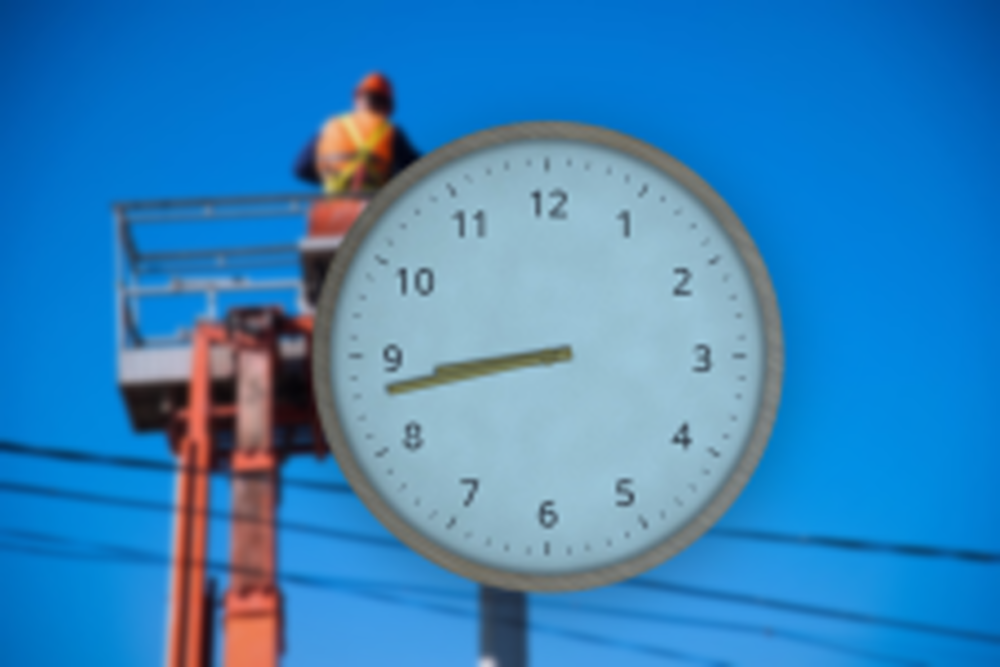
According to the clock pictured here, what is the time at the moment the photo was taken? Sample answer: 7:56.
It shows 8:43
